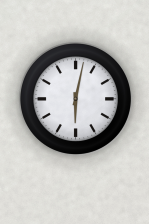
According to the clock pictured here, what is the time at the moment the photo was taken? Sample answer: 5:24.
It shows 6:02
